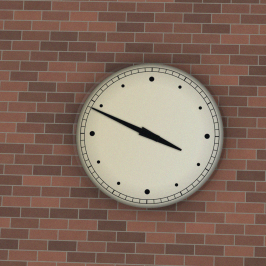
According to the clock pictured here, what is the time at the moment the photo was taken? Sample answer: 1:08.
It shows 3:49
